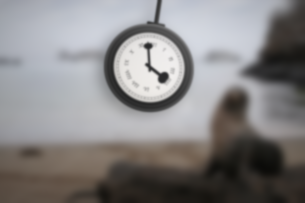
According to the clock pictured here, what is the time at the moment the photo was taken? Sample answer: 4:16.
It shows 3:58
